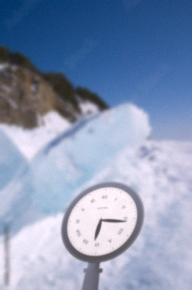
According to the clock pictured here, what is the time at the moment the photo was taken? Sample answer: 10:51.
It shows 6:16
